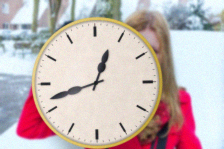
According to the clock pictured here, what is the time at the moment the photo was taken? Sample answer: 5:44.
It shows 12:42
